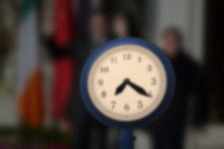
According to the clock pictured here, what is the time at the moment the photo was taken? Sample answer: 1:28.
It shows 7:21
